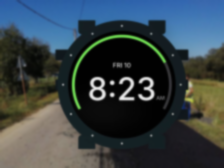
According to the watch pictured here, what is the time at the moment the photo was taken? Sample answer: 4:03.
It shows 8:23
